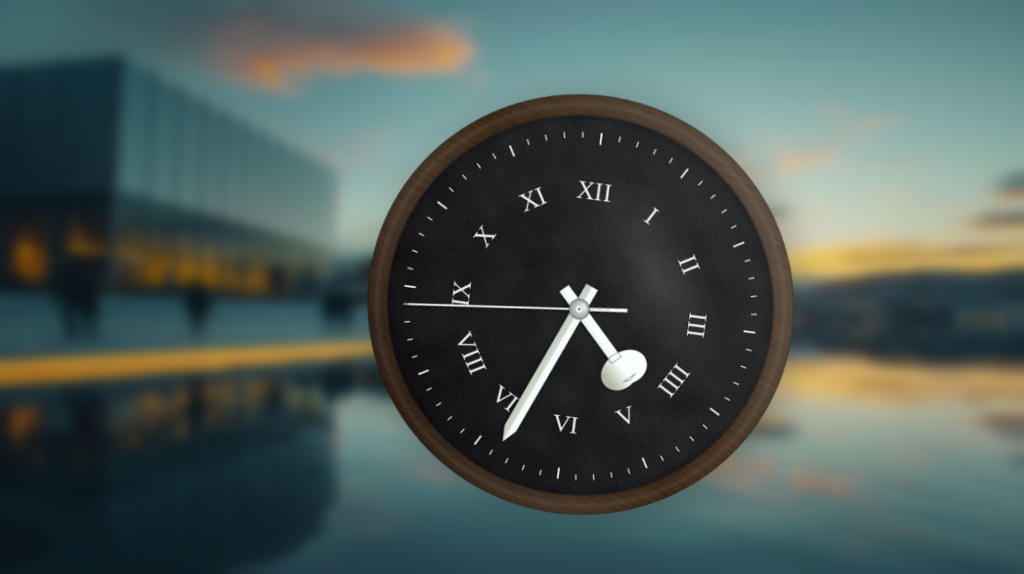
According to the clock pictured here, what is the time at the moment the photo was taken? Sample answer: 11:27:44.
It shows 4:33:44
